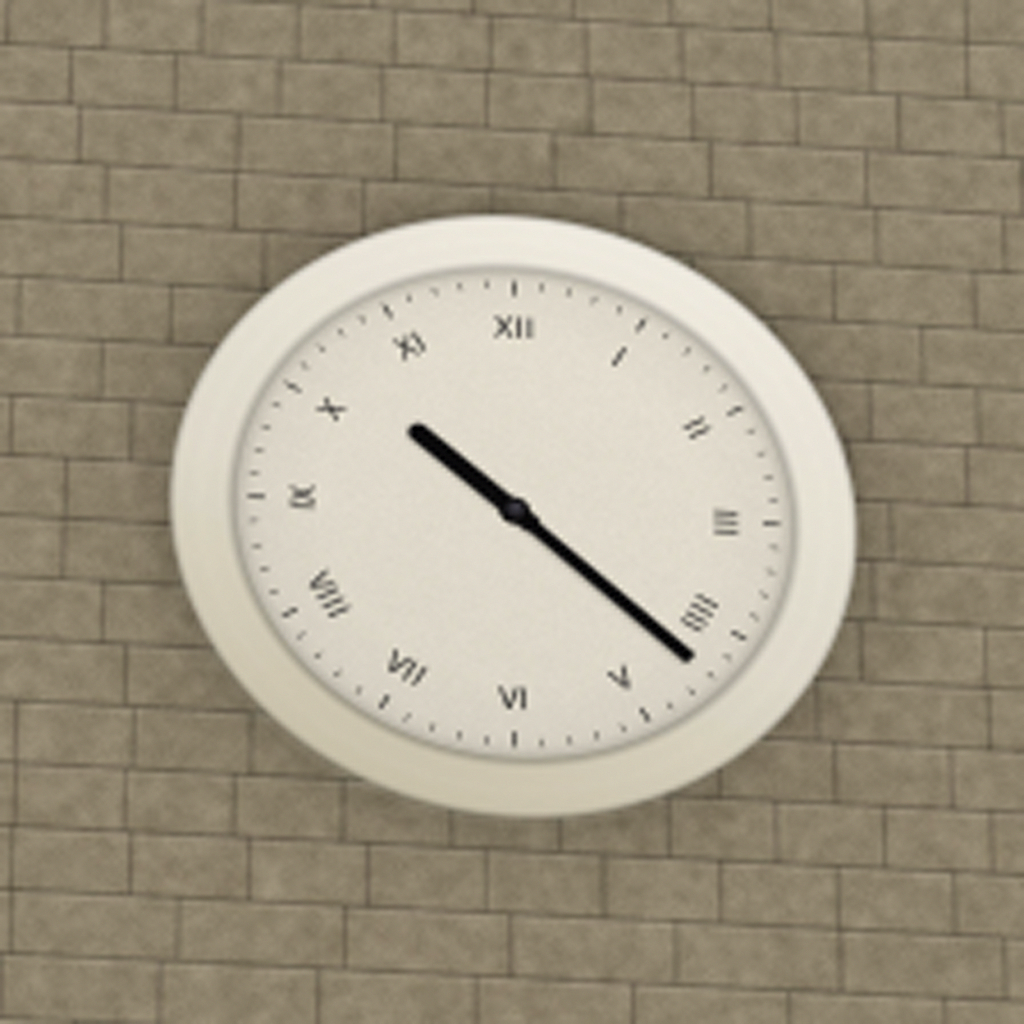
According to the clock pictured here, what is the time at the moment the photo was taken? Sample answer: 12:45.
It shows 10:22
